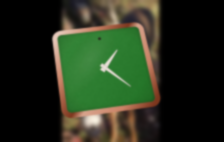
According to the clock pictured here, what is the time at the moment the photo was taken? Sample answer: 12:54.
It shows 1:23
